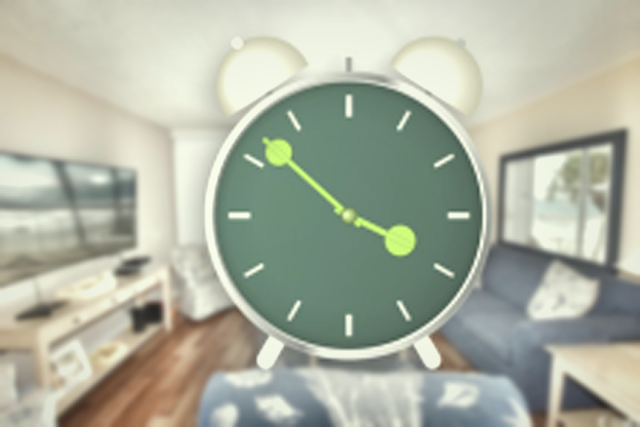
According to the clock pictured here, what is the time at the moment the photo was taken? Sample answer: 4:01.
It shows 3:52
